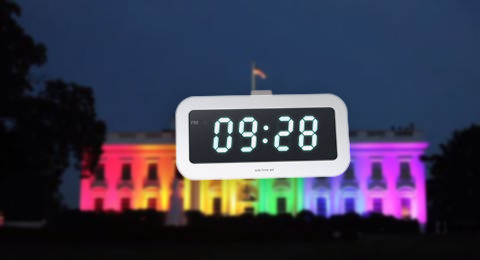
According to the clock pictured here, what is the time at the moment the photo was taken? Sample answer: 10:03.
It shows 9:28
